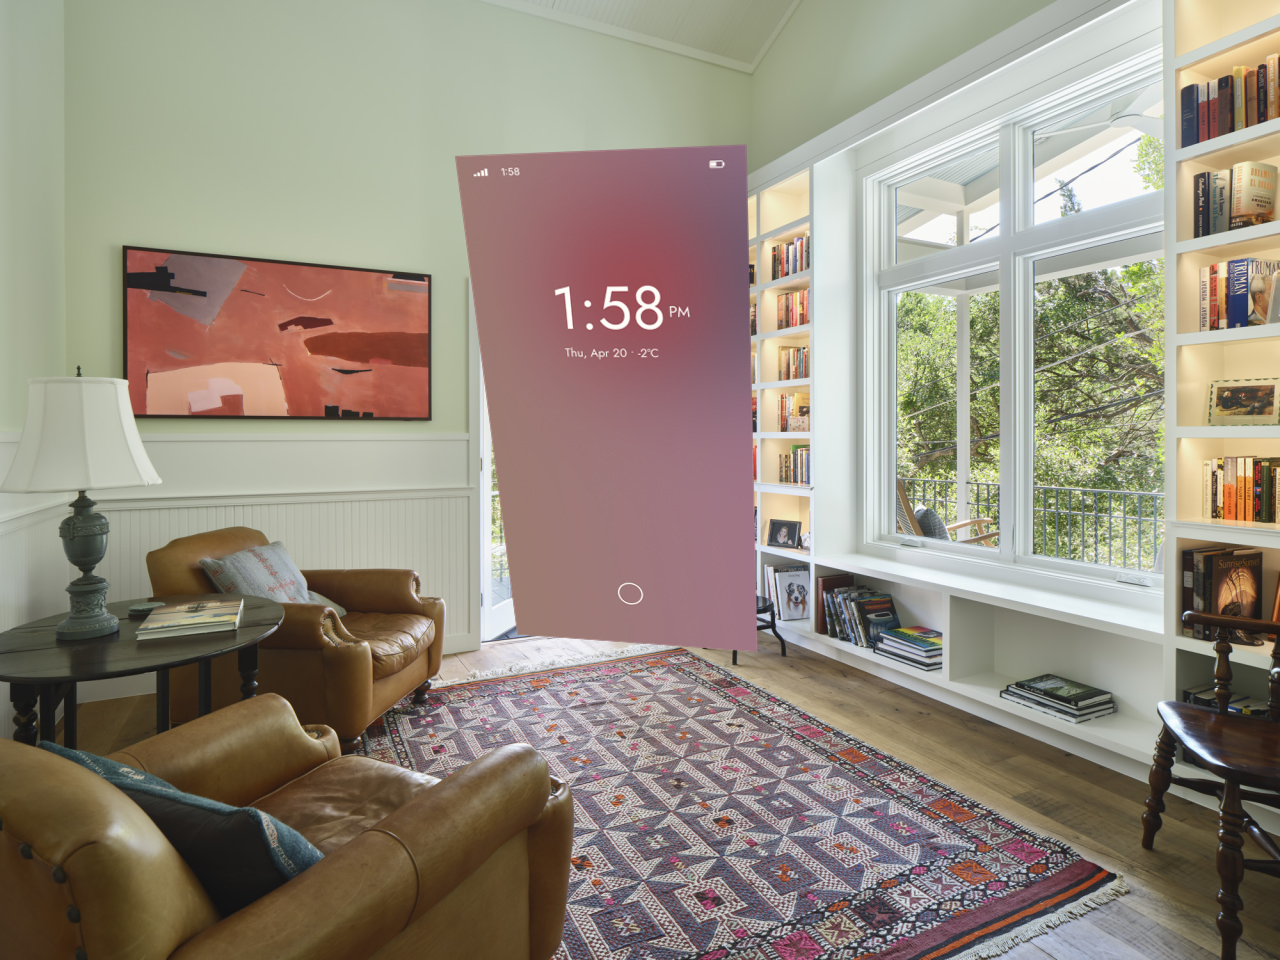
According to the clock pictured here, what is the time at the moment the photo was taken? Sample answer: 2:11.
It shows 1:58
